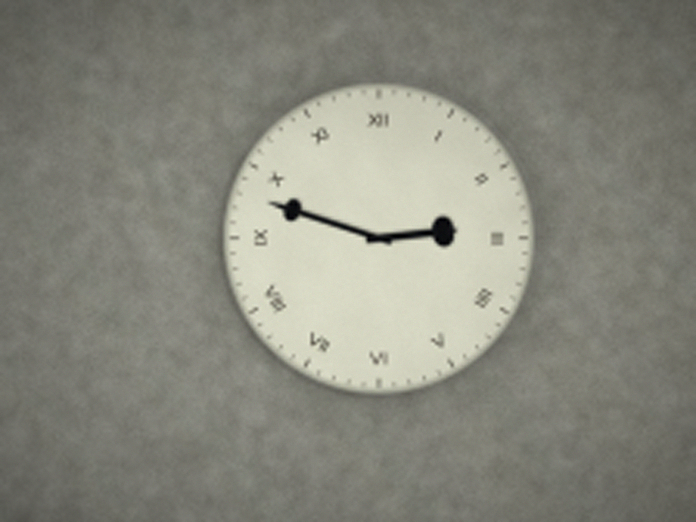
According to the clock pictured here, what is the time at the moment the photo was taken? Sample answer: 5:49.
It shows 2:48
